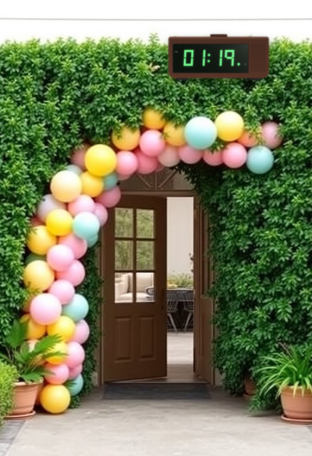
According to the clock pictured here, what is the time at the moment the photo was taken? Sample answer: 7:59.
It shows 1:19
